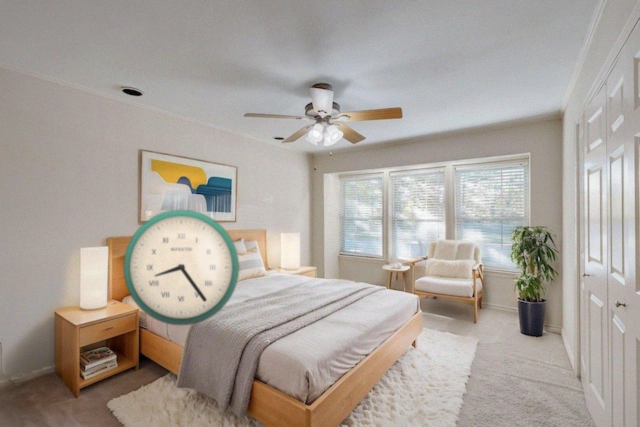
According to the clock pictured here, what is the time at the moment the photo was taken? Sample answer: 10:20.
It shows 8:24
